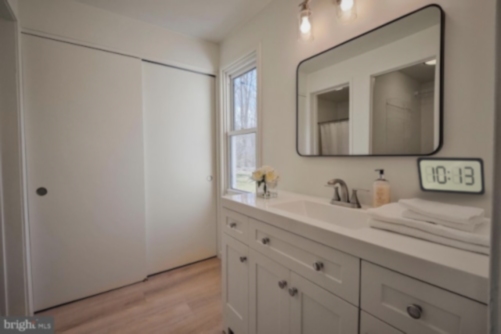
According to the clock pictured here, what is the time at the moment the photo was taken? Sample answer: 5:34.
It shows 10:13
